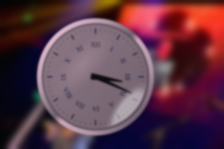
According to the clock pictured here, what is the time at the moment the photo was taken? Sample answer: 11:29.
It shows 3:19
